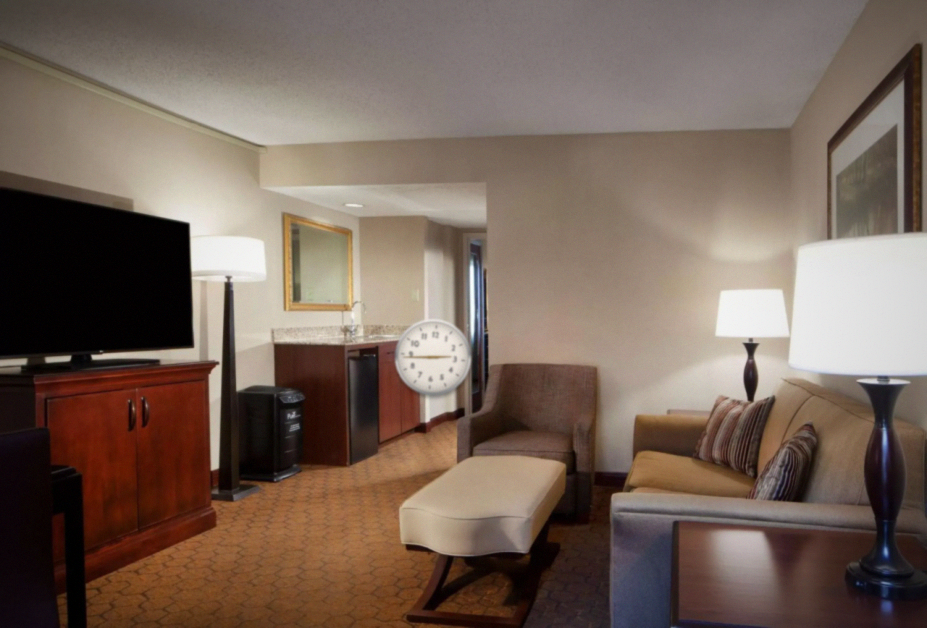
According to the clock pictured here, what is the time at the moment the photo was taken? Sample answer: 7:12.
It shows 2:44
